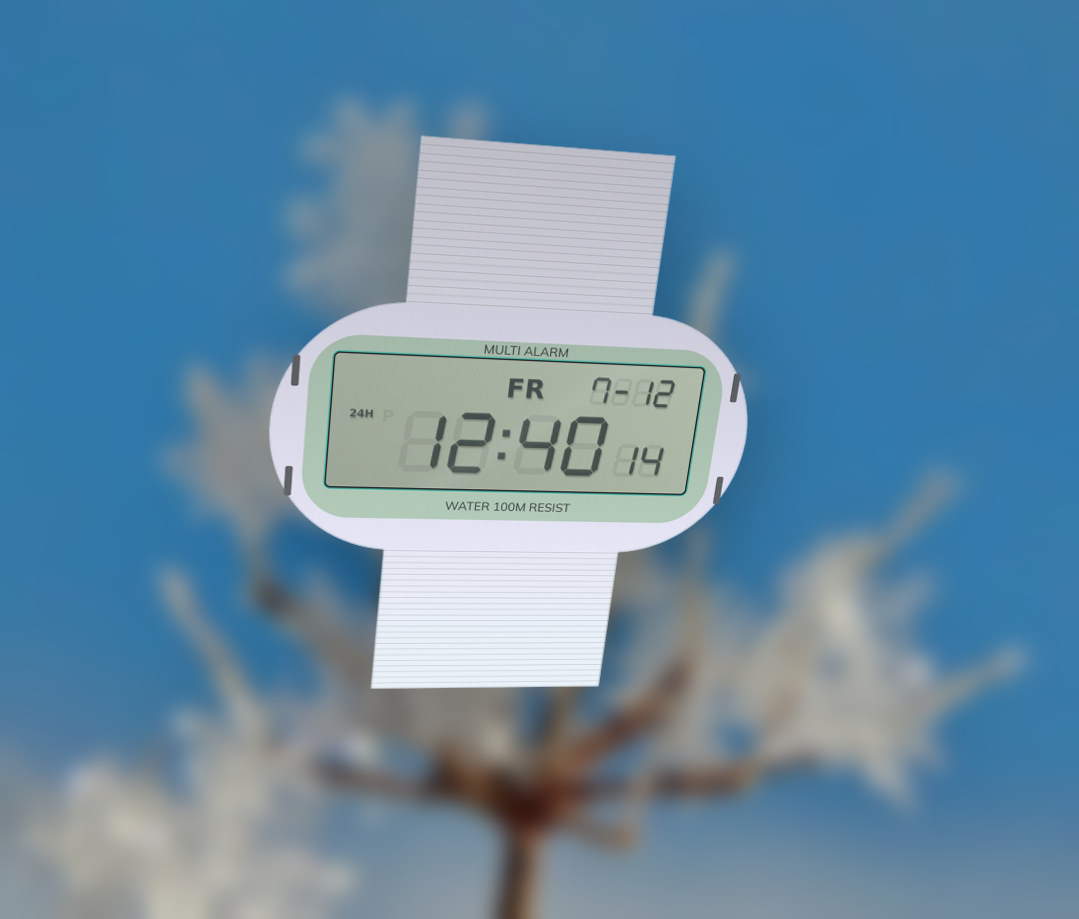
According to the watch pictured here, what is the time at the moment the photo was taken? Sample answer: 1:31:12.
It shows 12:40:14
